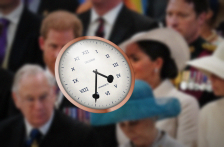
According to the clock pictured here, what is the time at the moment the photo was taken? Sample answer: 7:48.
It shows 4:35
